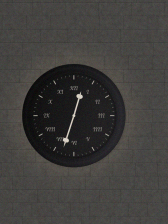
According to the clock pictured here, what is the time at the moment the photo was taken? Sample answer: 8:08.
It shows 12:33
